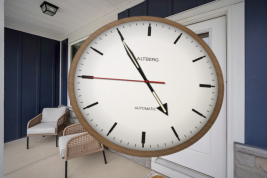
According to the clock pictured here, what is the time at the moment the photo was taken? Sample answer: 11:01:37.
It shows 4:54:45
